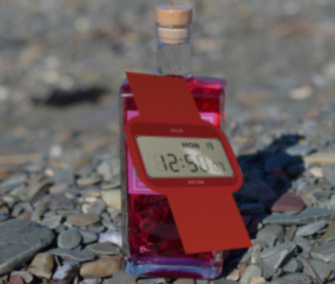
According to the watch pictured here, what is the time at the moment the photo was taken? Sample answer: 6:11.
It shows 12:50
